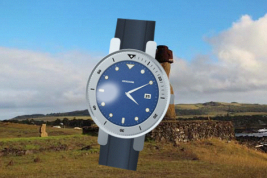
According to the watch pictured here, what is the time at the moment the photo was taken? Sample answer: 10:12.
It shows 4:10
